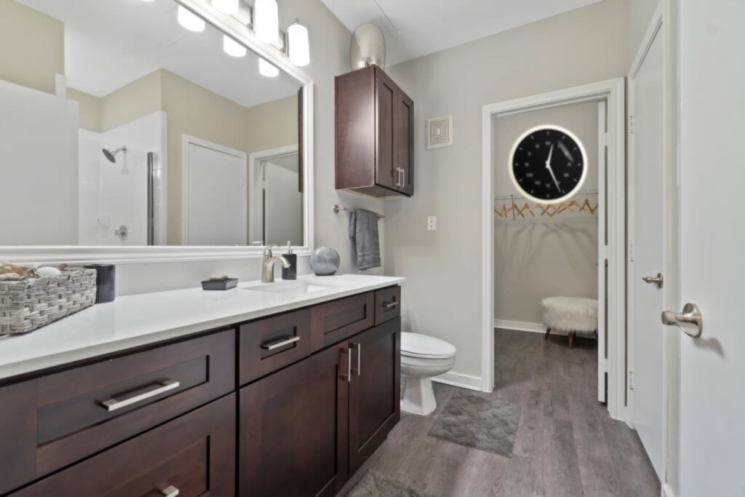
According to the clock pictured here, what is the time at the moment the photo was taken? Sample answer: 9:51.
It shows 12:26
